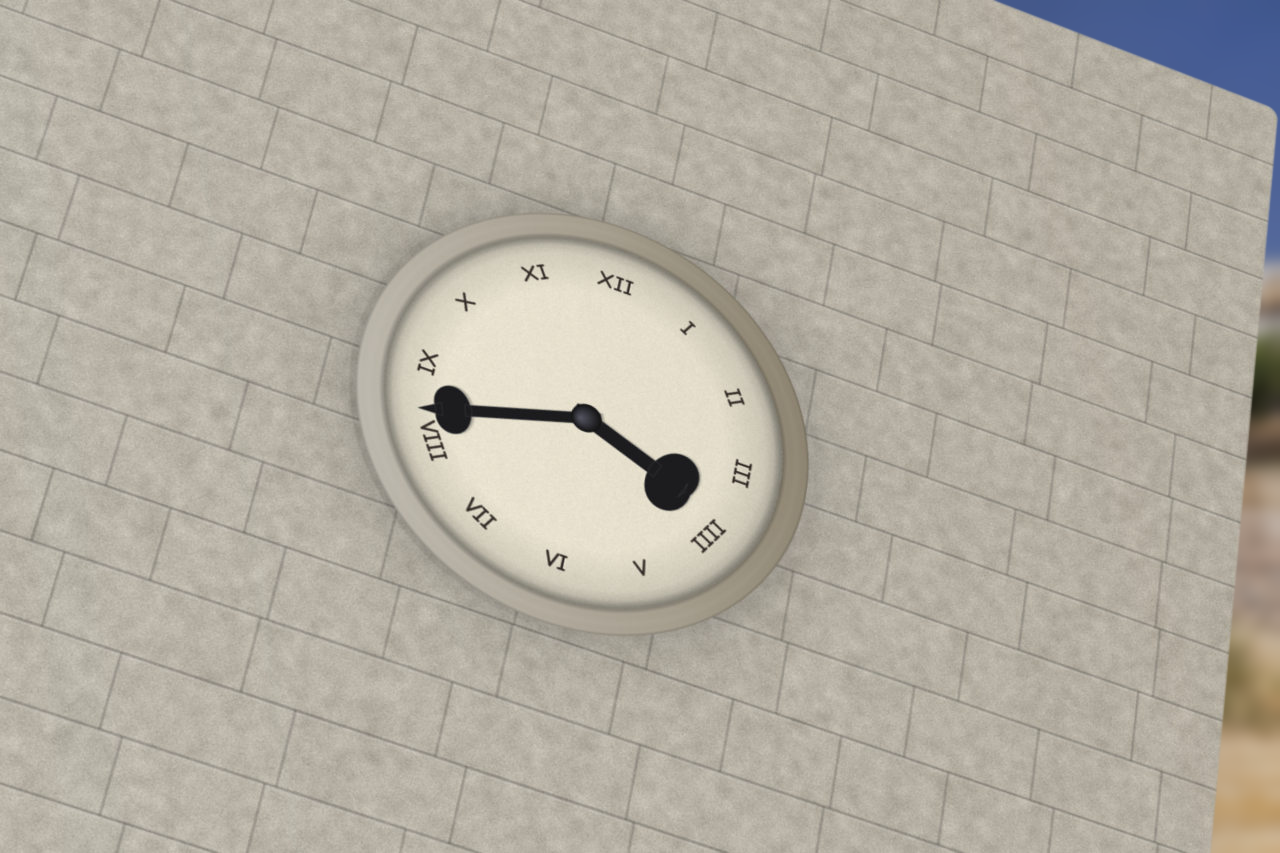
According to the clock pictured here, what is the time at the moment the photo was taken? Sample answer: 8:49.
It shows 3:42
